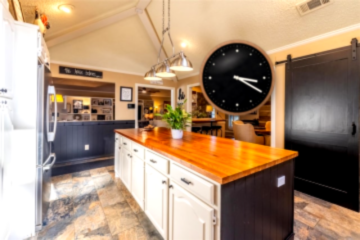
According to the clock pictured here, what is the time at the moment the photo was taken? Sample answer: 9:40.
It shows 3:20
